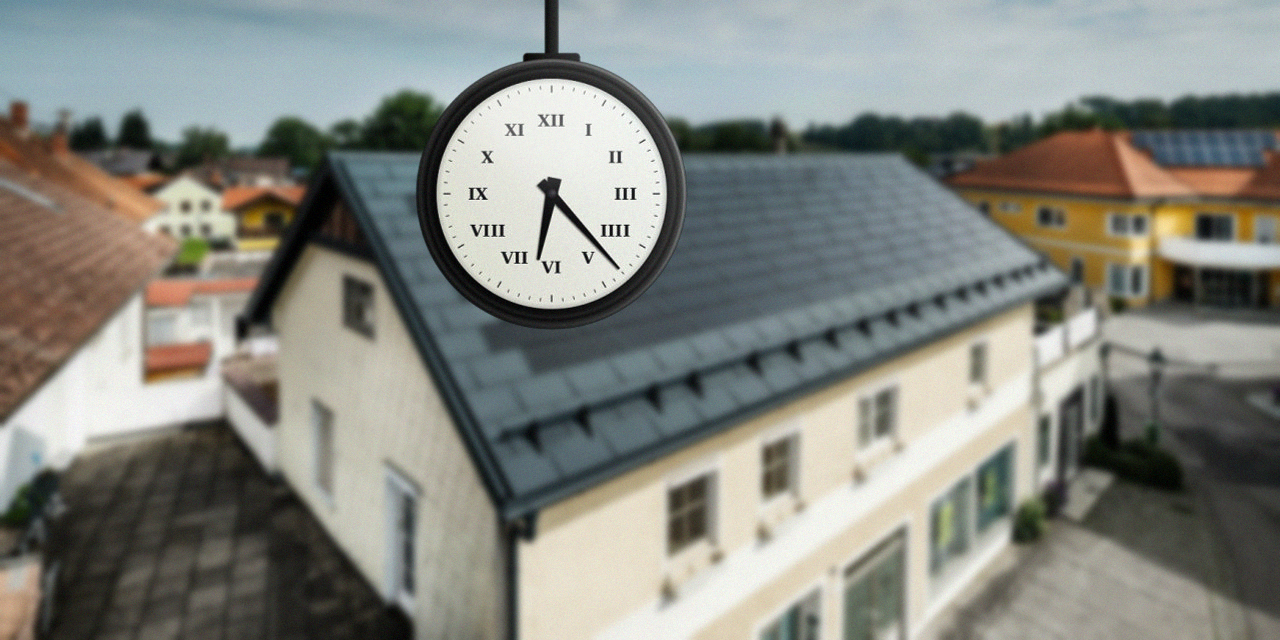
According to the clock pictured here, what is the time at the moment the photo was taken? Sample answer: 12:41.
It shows 6:23
